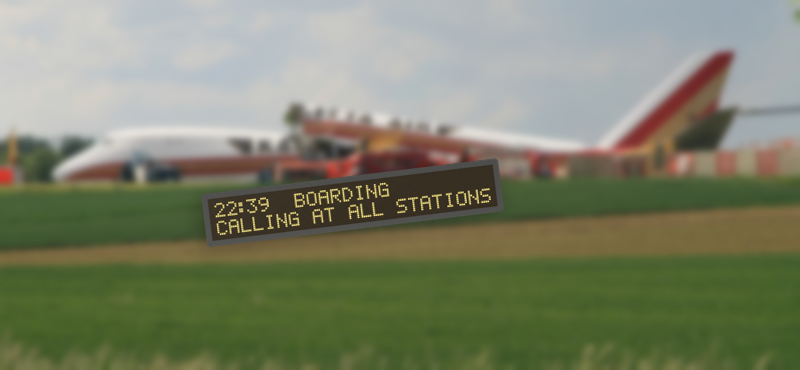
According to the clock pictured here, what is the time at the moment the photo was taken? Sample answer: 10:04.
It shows 22:39
